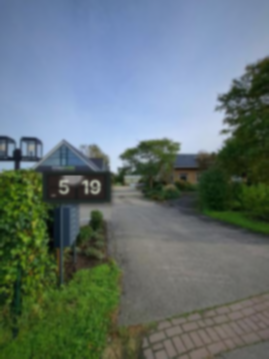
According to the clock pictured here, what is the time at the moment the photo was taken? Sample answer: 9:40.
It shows 5:19
